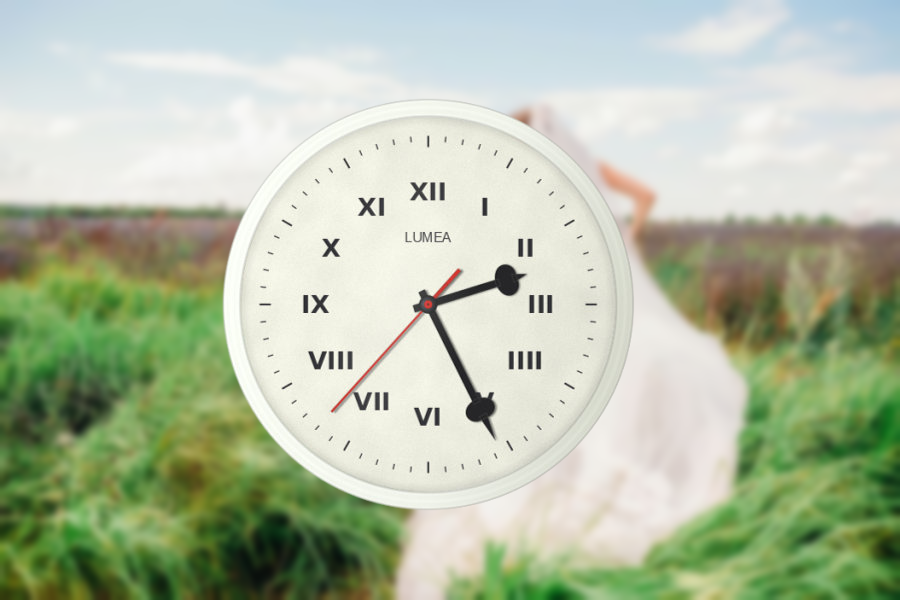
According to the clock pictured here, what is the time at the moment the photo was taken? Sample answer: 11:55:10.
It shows 2:25:37
